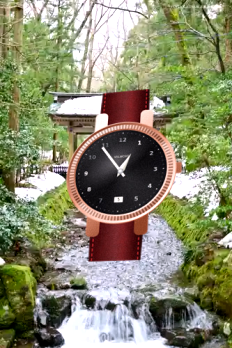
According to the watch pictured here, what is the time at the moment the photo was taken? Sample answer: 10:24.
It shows 12:54
